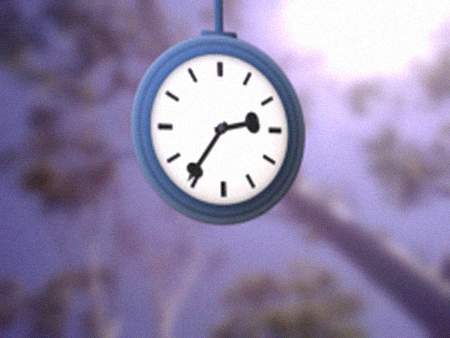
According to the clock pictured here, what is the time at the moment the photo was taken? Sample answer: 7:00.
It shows 2:36
